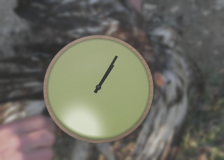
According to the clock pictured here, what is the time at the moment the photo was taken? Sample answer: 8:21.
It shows 1:05
